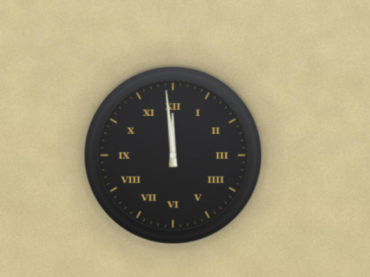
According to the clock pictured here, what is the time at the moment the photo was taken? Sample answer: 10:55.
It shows 11:59
